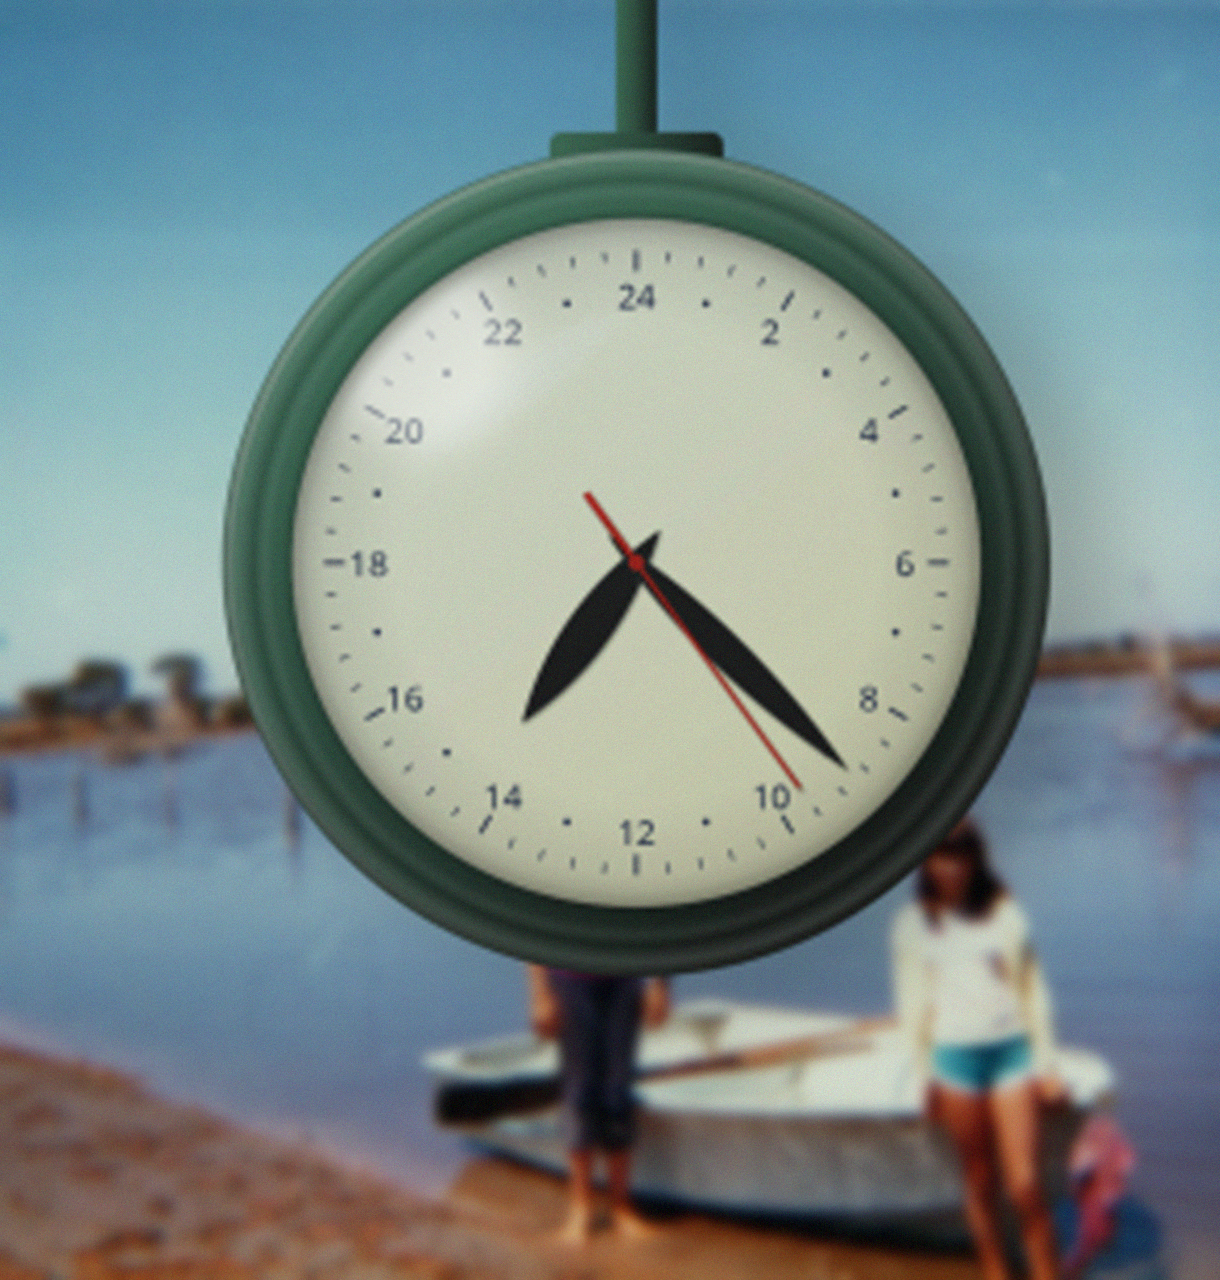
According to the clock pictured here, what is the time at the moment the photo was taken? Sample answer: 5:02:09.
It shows 14:22:24
